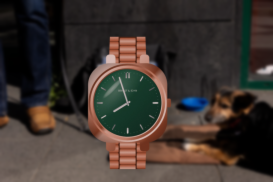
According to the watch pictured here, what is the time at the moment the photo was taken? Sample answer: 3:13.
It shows 7:57
